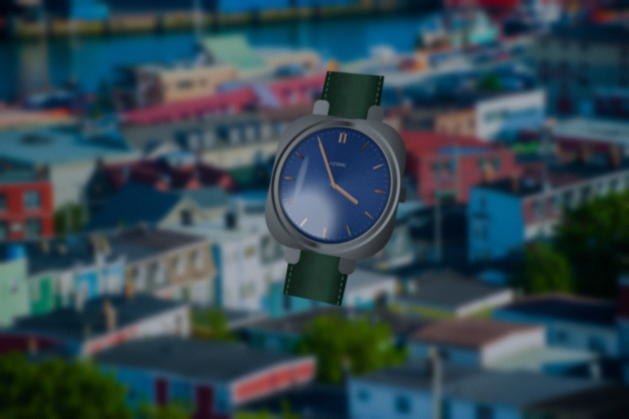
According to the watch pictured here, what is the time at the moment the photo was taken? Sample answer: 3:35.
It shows 3:55
